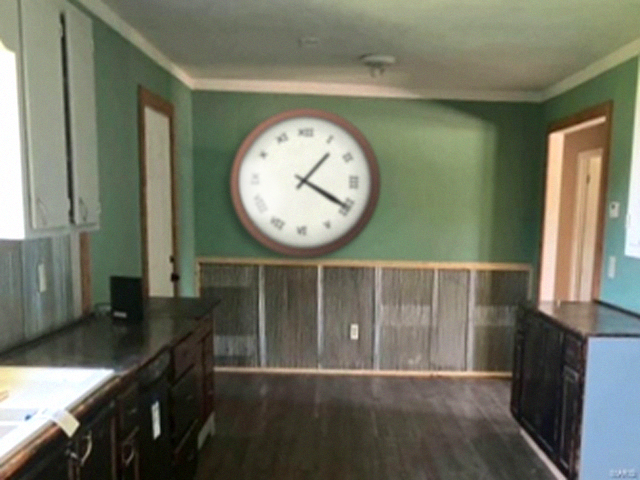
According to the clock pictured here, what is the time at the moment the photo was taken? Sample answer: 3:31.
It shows 1:20
